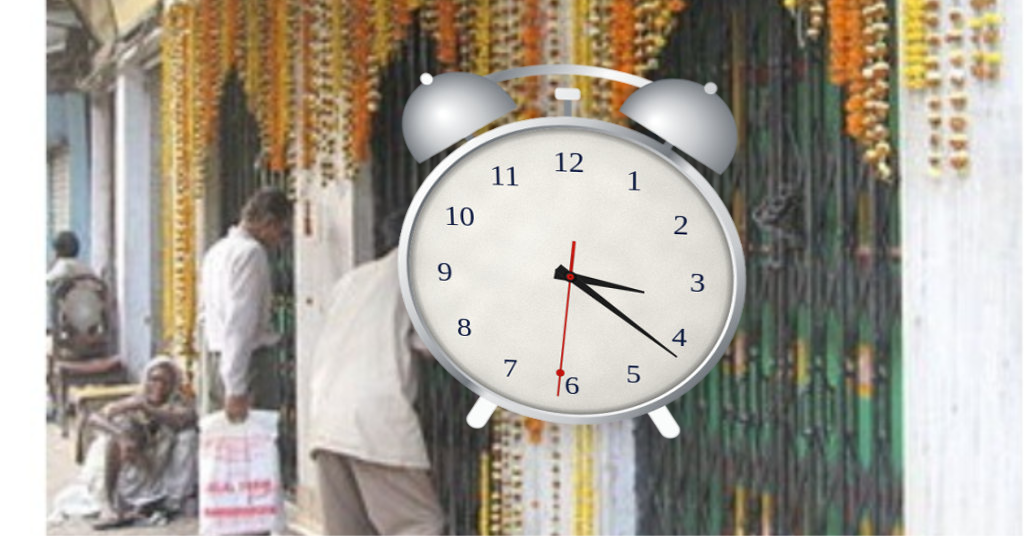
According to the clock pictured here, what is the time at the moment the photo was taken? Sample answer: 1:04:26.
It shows 3:21:31
